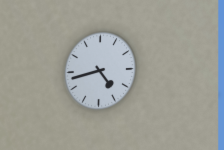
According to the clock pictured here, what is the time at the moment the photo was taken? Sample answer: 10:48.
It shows 4:43
